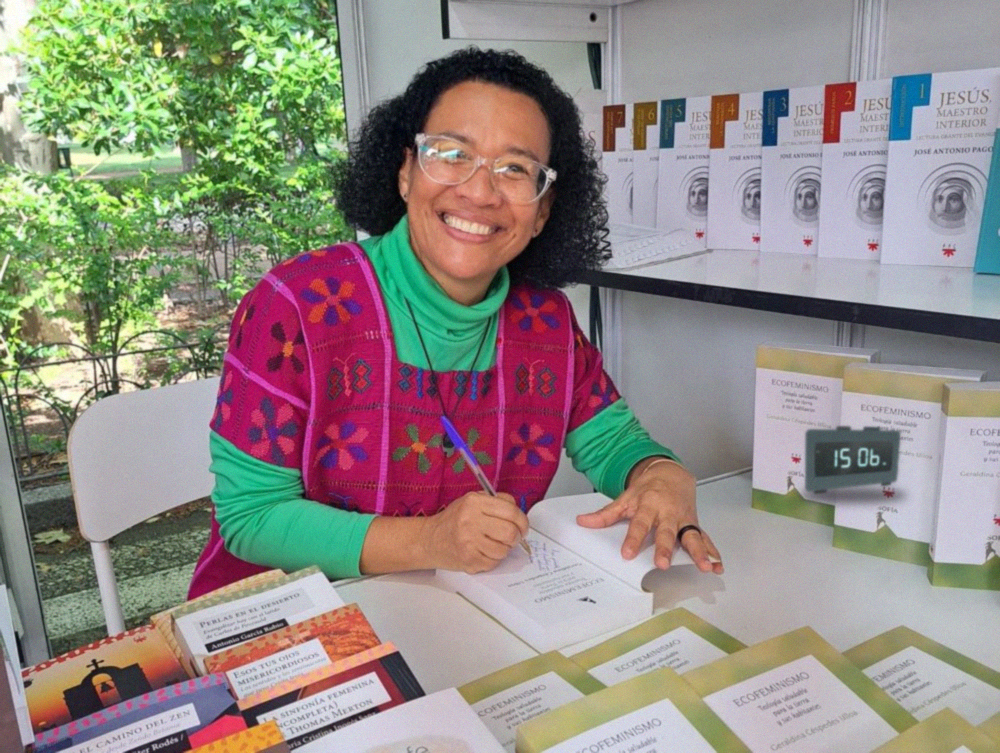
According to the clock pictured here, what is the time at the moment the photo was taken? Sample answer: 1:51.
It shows 15:06
